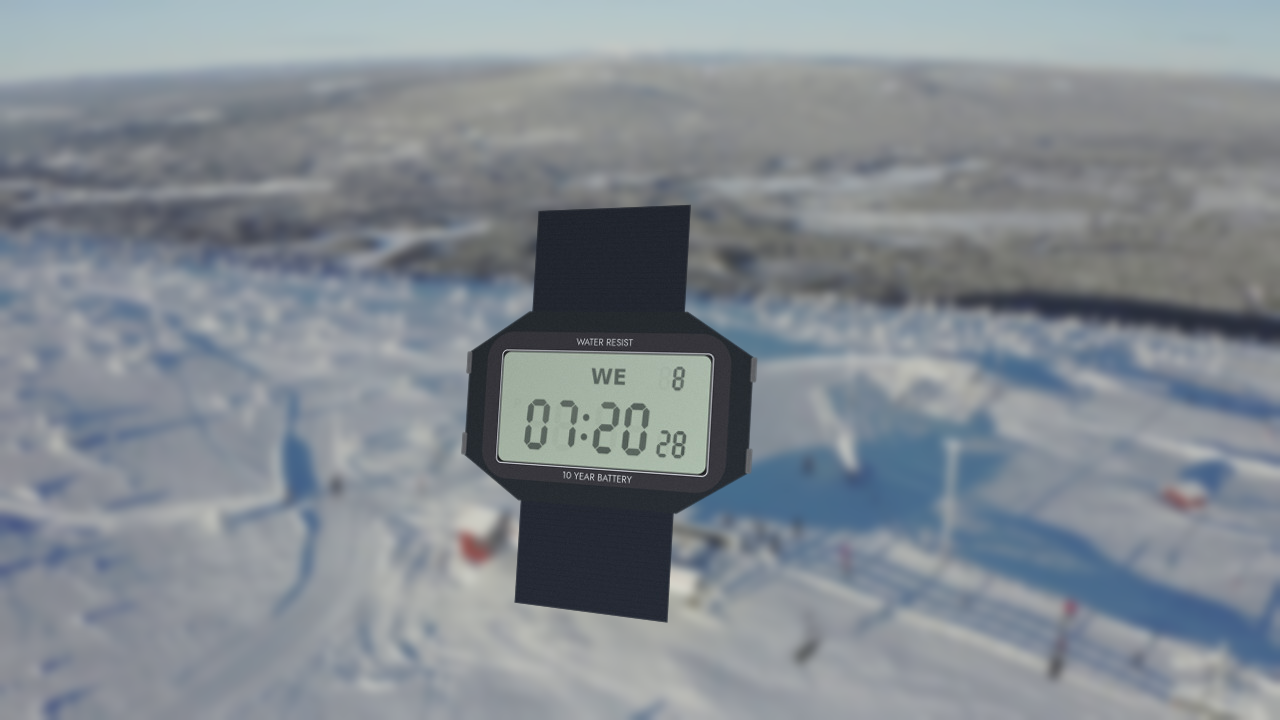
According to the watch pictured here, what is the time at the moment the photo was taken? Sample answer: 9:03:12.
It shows 7:20:28
